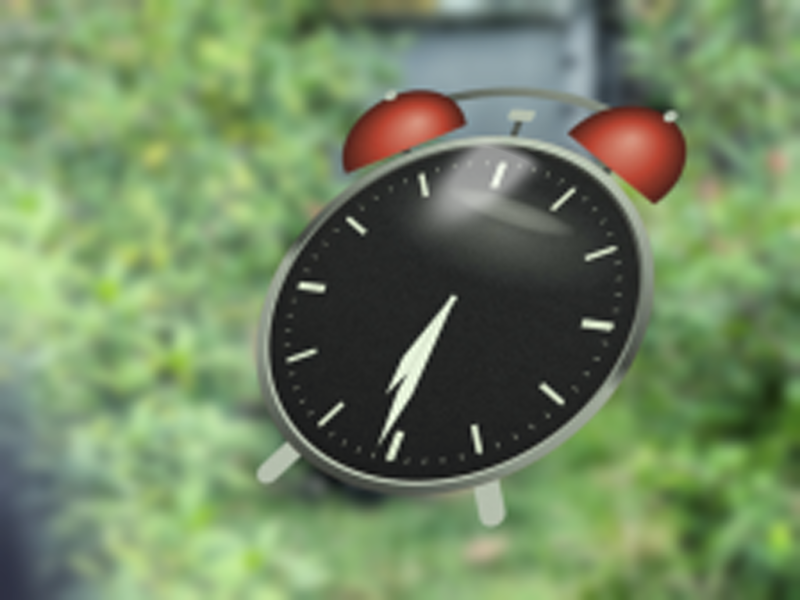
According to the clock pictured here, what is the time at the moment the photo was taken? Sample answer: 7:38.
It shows 6:31
